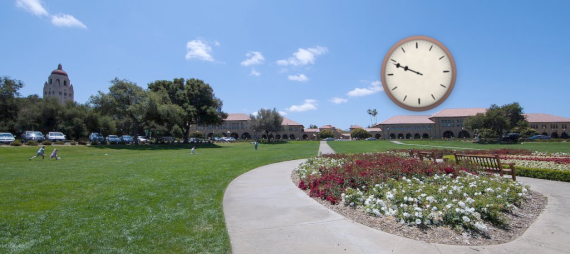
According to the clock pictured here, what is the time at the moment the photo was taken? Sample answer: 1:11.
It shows 9:49
